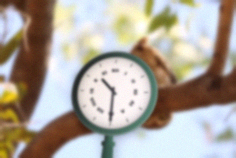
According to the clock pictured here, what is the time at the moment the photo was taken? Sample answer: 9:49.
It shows 10:30
